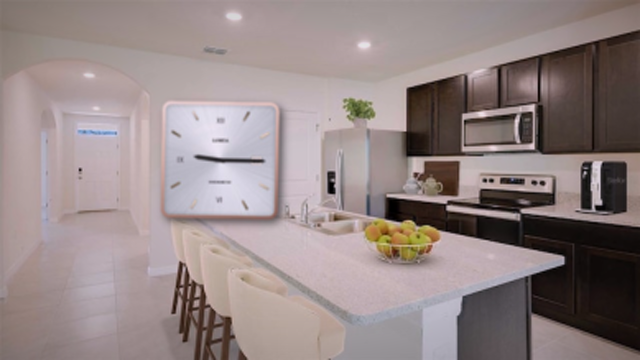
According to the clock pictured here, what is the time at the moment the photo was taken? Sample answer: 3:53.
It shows 9:15
